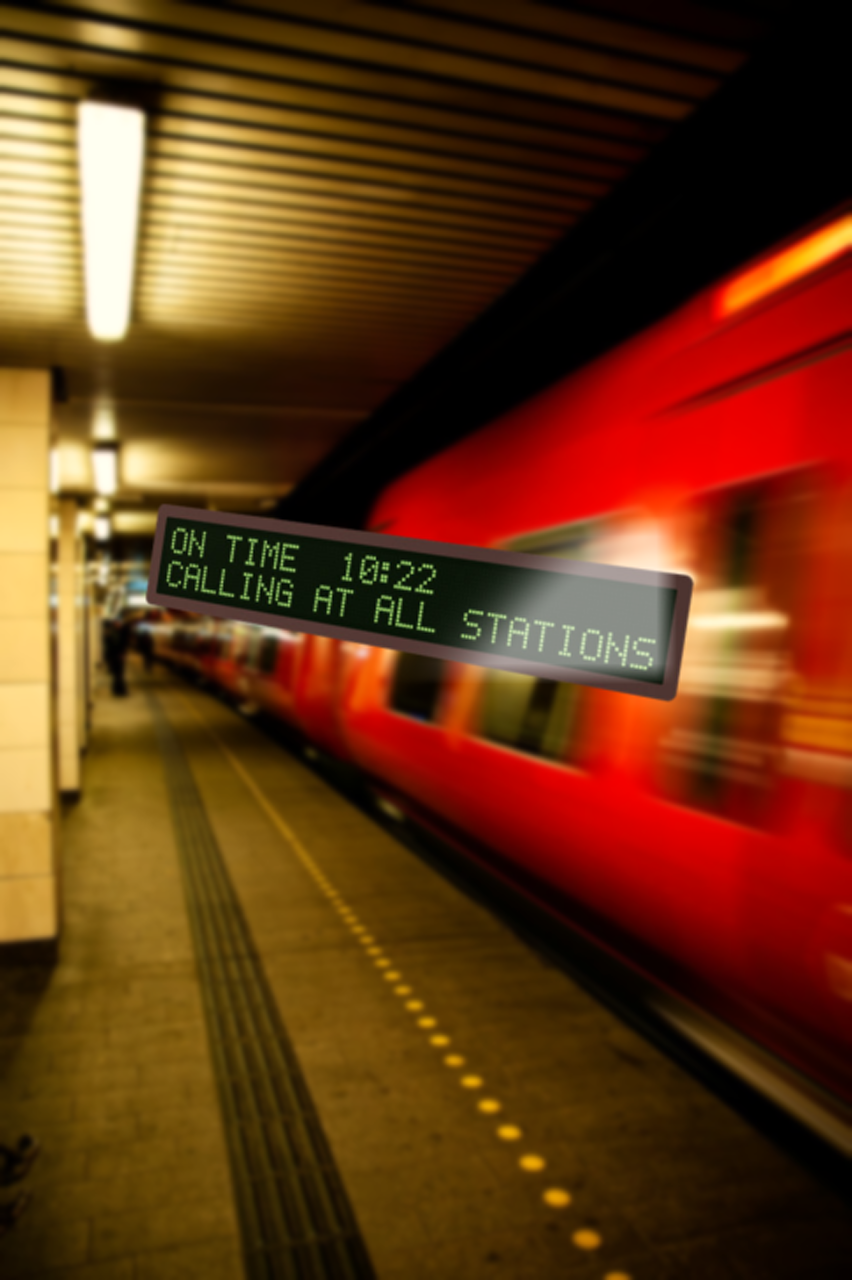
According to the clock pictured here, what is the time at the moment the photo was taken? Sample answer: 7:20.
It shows 10:22
